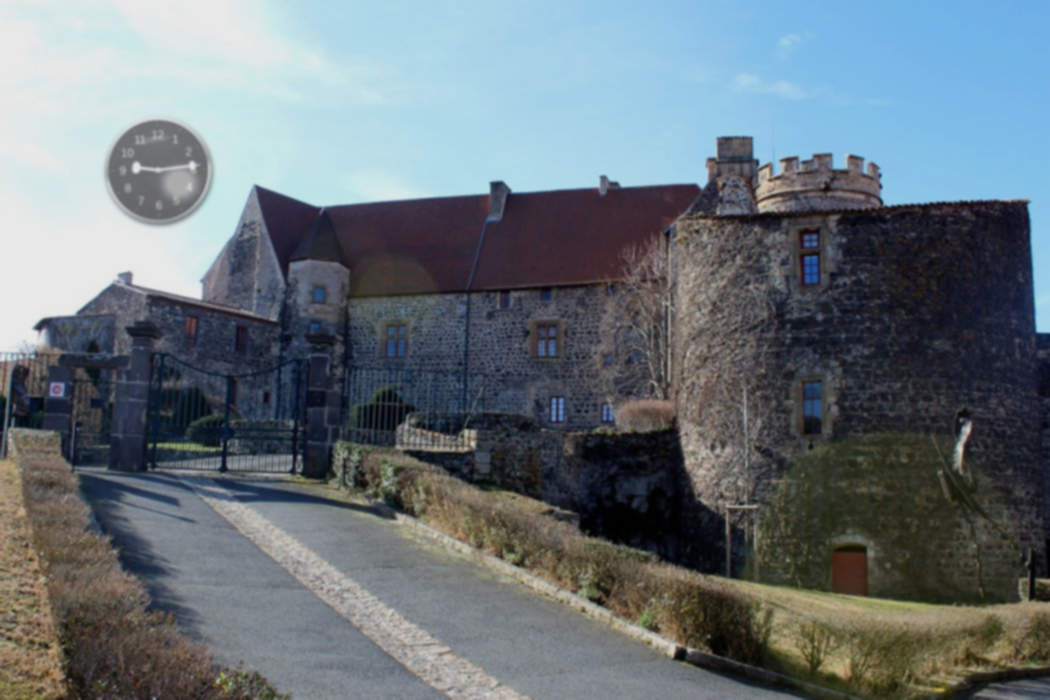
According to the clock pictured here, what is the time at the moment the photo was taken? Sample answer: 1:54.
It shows 9:14
